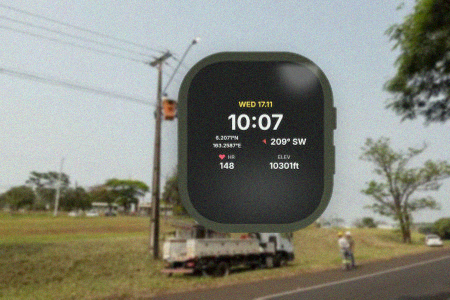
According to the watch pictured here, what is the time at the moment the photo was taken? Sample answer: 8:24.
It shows 10:07
